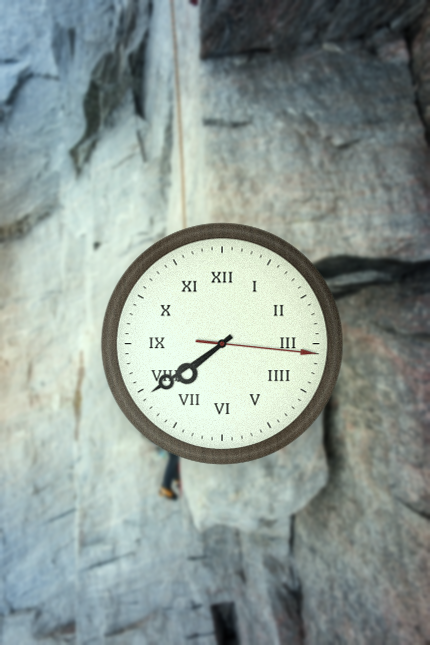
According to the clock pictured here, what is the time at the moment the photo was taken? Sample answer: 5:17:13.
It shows 7:39:16
